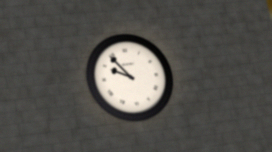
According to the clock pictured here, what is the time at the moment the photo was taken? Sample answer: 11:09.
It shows 9:54
